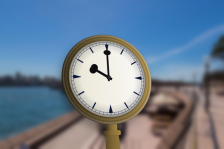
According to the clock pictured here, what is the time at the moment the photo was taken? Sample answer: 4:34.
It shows 10:00
